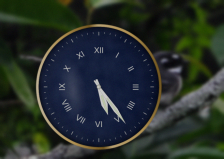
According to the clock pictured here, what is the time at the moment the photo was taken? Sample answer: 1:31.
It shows 5:24
